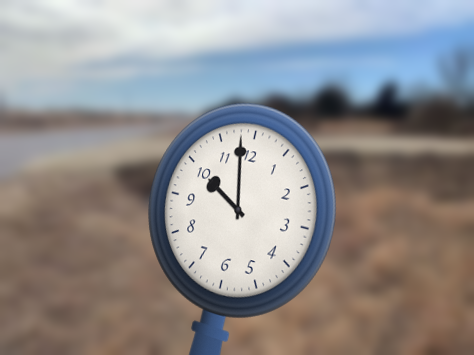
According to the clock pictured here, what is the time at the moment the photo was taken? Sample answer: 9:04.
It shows 9:58
